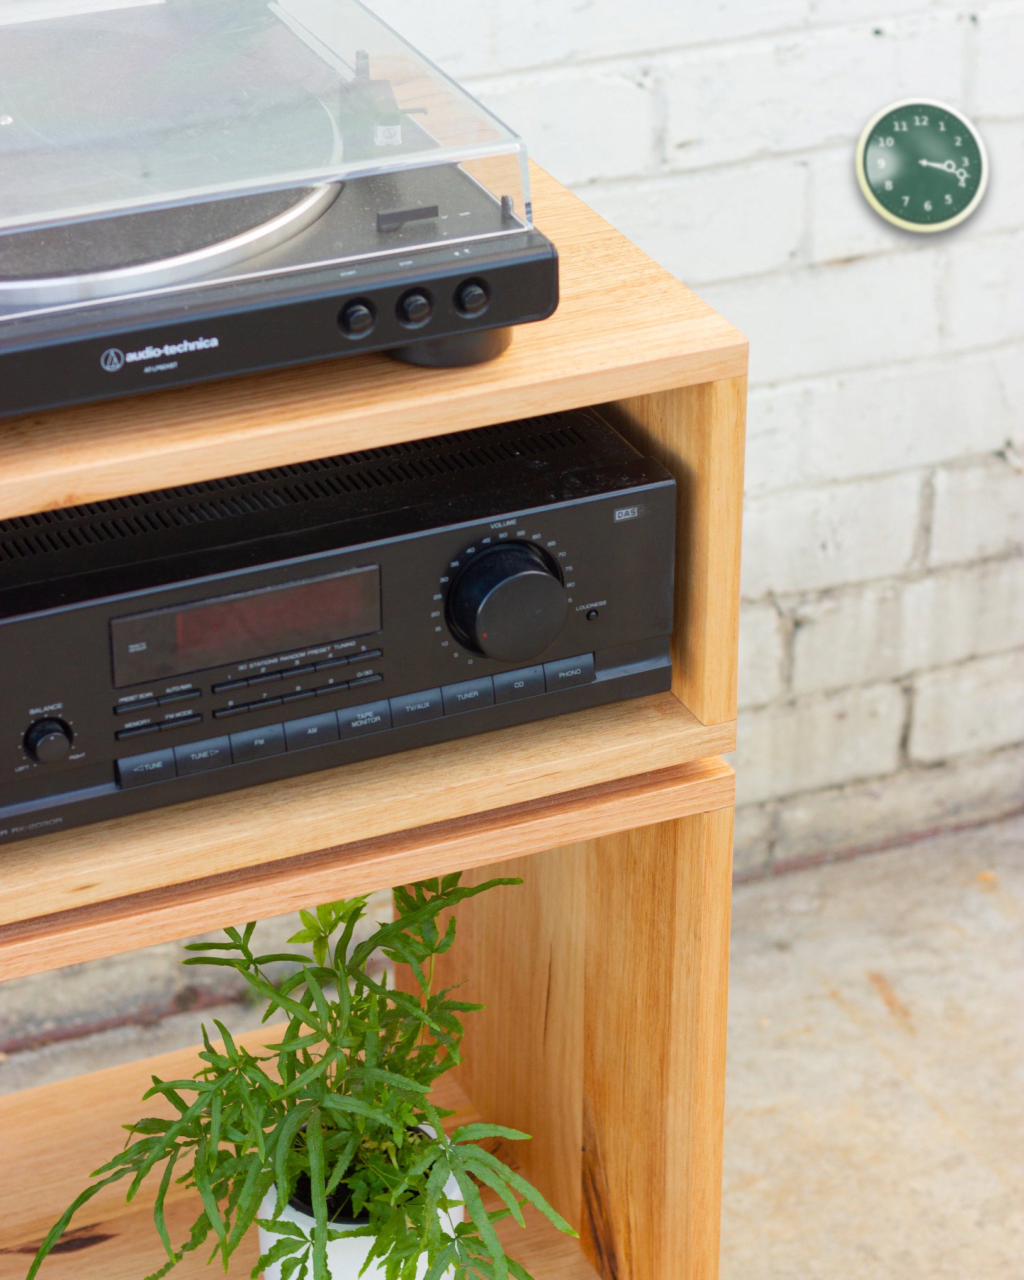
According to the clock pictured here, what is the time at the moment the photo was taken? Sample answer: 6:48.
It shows 3:18
